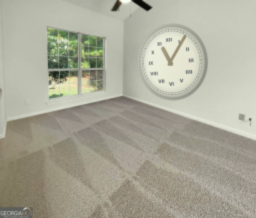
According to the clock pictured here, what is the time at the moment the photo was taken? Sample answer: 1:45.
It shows 11:06
